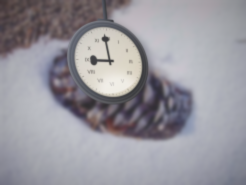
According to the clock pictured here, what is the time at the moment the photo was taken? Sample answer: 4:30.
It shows 8:59
